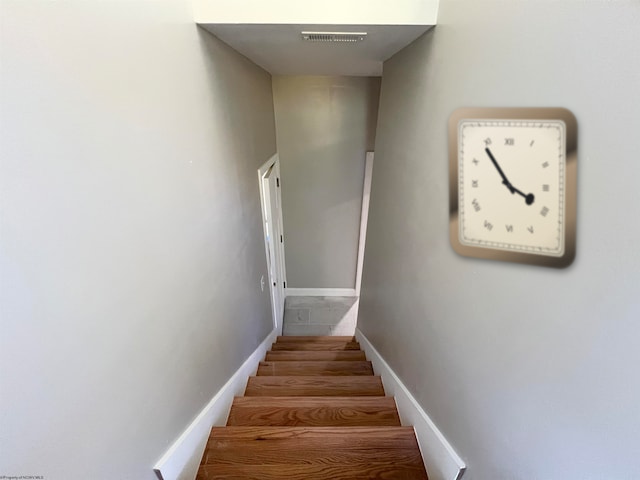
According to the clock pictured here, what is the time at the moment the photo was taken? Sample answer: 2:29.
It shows 3:54
